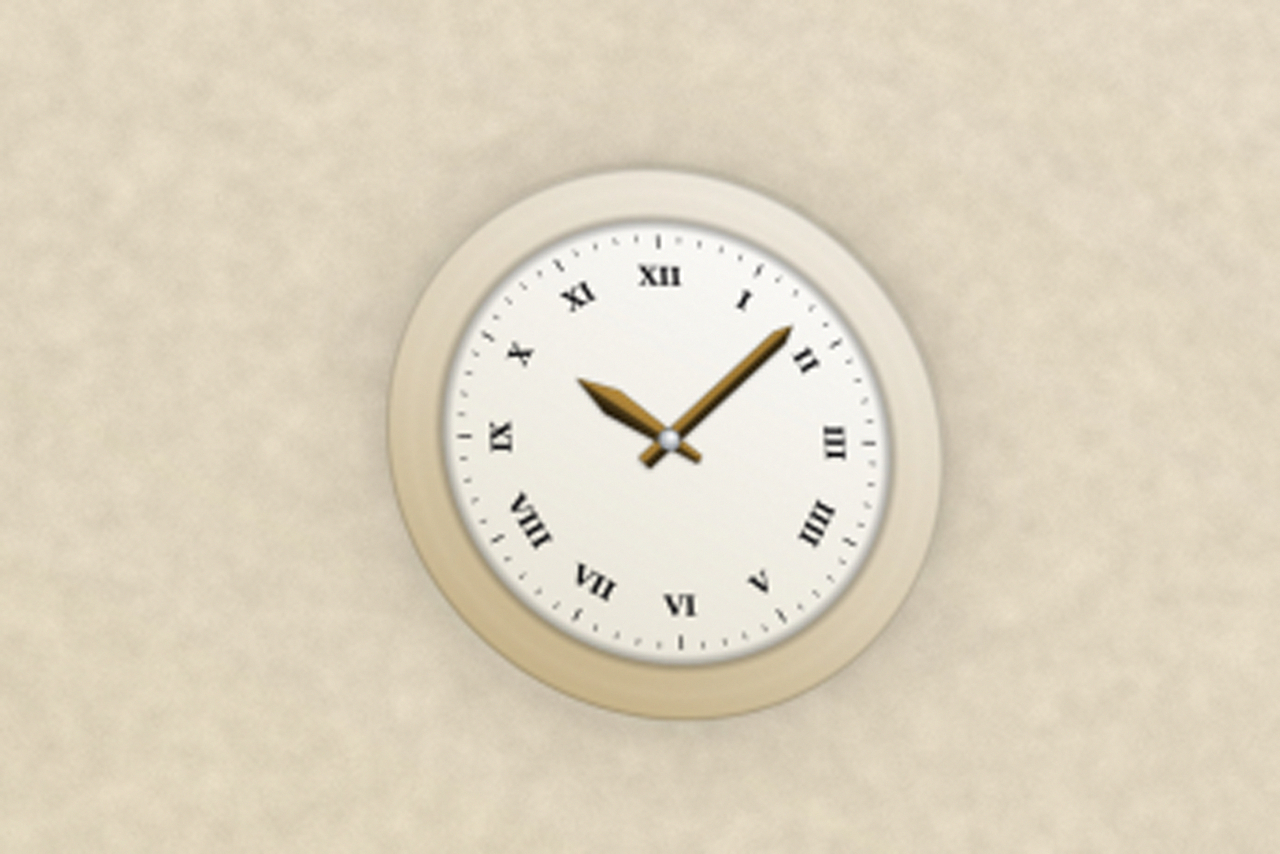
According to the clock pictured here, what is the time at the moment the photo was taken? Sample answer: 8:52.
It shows 10:08
